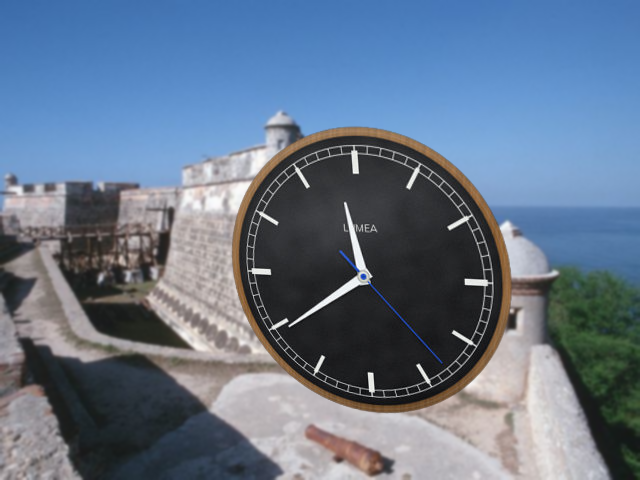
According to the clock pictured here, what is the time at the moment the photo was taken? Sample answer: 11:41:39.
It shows 11:39:23
